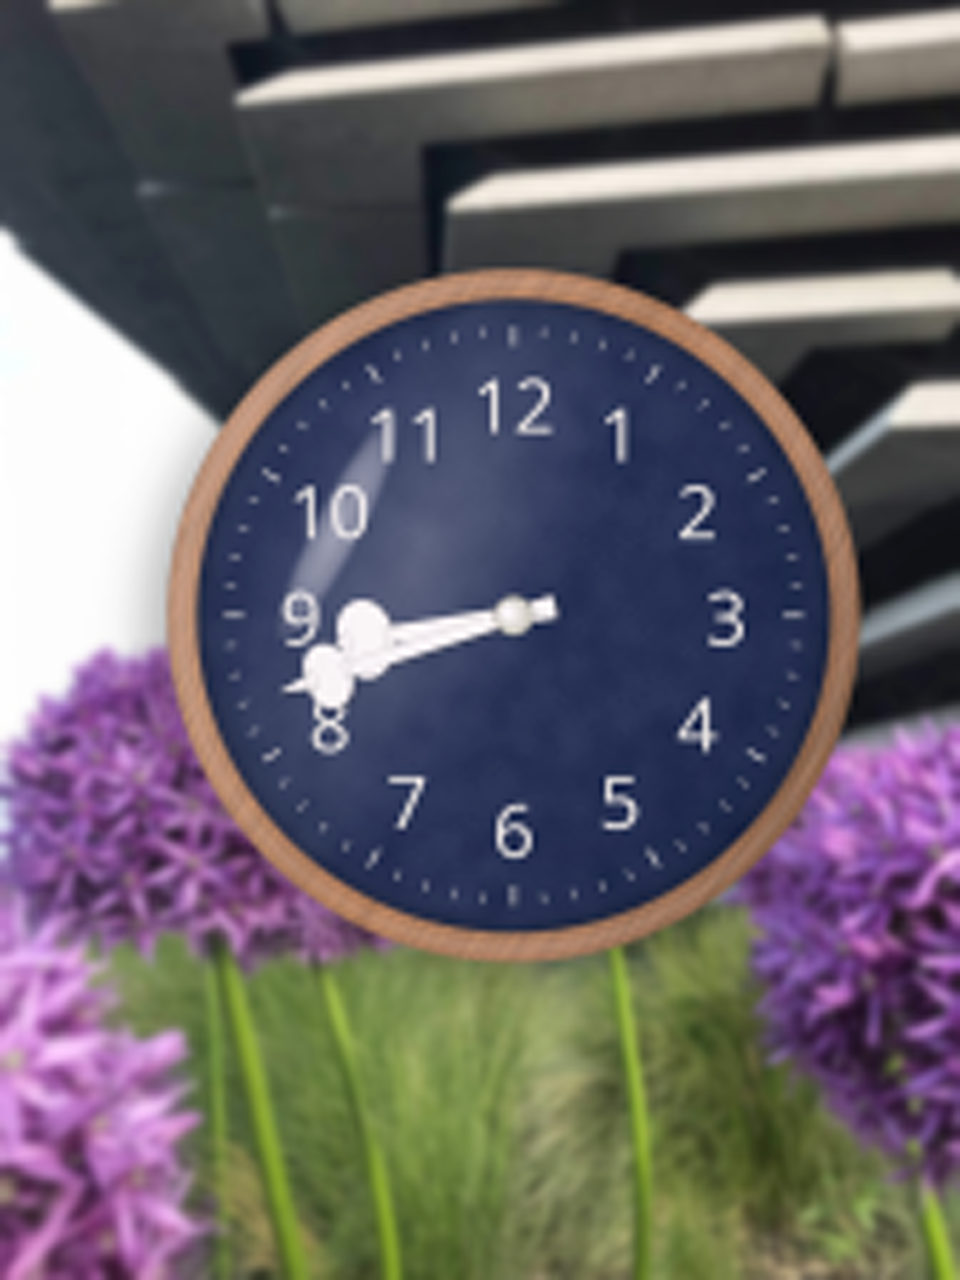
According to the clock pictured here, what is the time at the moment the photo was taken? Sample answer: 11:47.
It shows 8:42
